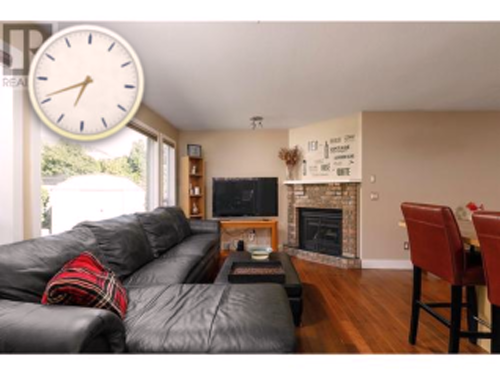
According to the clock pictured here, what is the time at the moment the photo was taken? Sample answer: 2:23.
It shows 6:41
